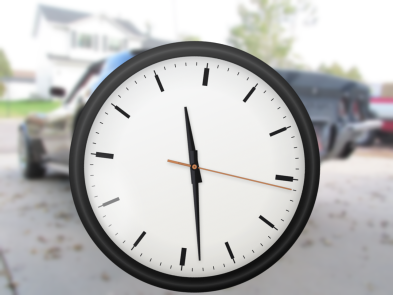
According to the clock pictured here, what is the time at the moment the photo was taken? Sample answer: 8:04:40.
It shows 11:28:16
